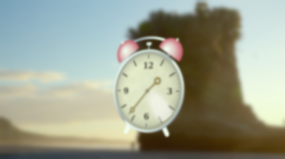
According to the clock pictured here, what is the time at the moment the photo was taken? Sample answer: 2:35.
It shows 1:37
